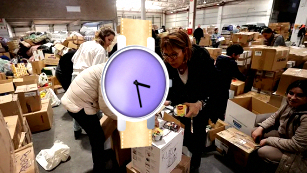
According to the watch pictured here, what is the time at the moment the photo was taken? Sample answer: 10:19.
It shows 3:28
